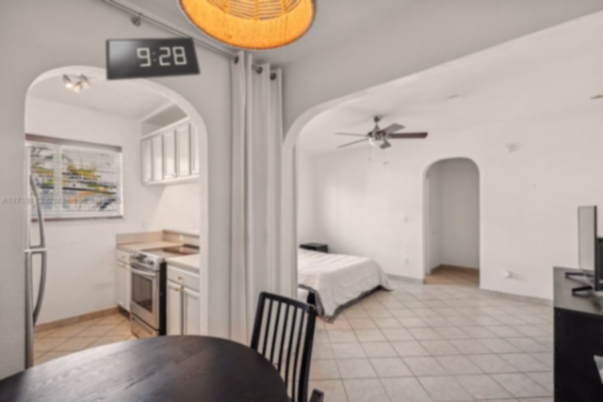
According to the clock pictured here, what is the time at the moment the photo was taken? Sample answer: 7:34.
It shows 9:28
